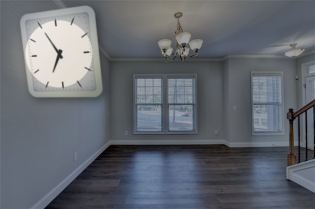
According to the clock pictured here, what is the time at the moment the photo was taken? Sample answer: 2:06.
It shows 6:55
